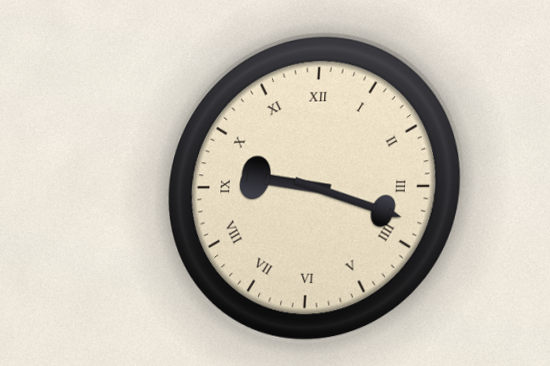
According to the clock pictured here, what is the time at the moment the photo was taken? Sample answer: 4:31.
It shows 9:18
